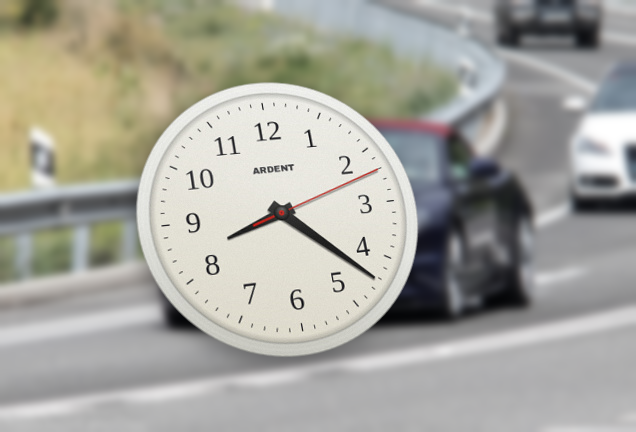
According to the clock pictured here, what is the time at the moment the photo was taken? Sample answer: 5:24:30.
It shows 8:22:12
